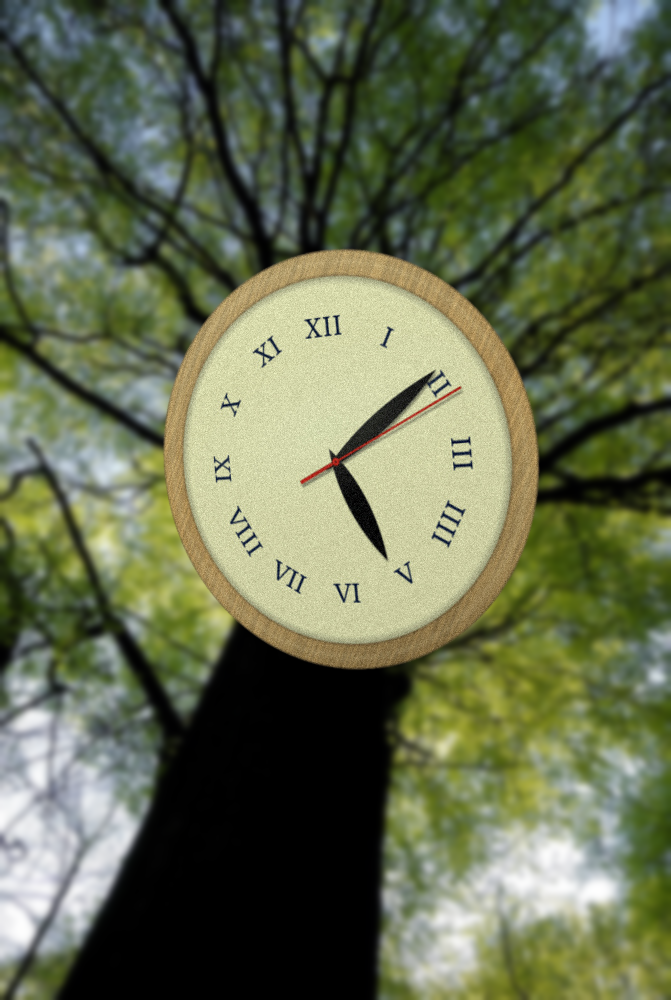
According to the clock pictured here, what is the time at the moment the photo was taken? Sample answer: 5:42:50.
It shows 5:09:11
